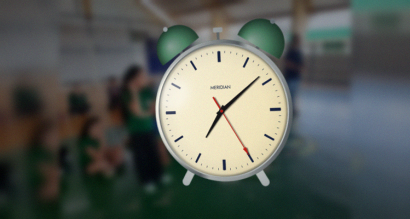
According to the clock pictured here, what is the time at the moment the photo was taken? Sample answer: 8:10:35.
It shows 7:08:25
